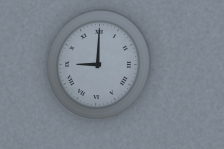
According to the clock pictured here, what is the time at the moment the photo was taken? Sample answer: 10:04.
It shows 9:00
